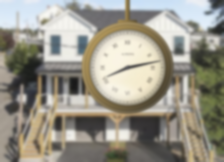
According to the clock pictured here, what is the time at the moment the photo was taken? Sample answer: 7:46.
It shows 8:13
